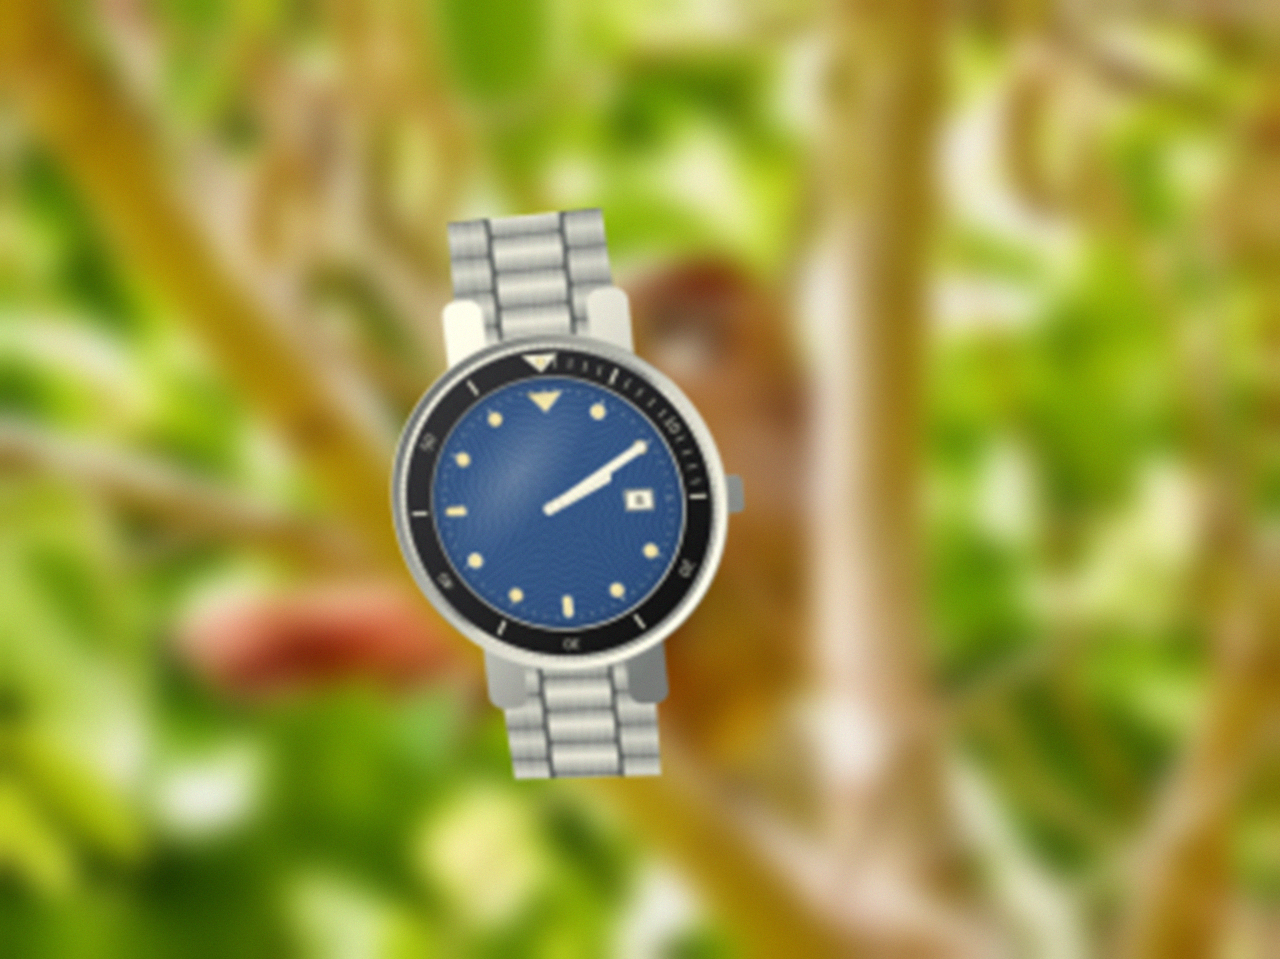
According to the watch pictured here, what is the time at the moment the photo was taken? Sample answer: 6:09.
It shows 2:10
